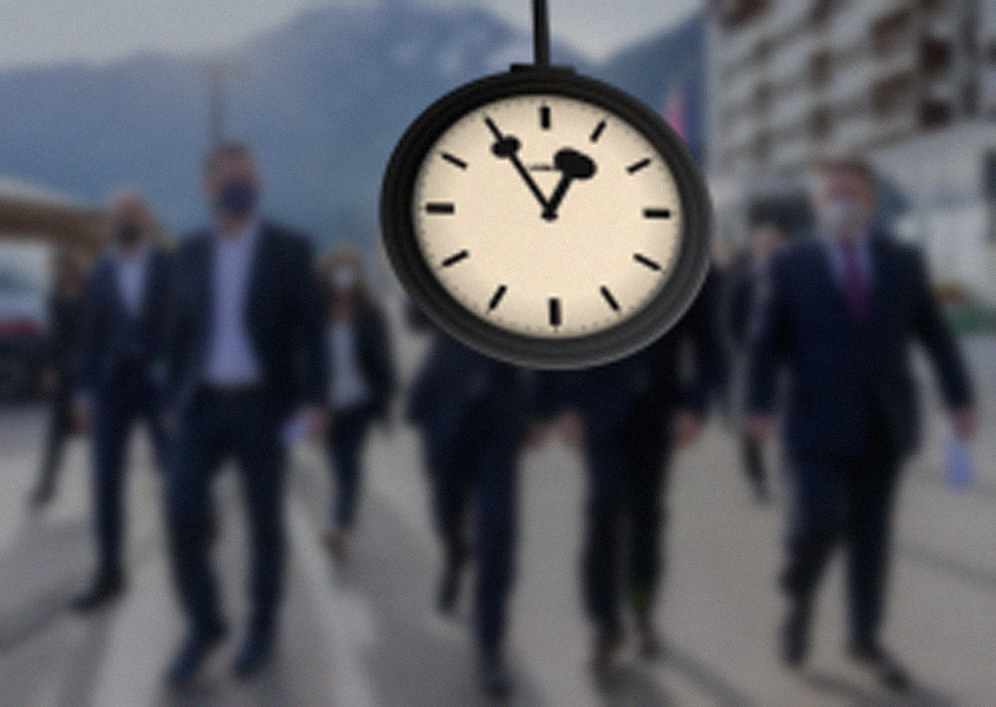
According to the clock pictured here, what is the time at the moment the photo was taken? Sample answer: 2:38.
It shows 12:55
